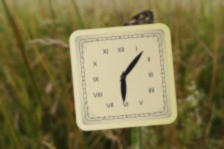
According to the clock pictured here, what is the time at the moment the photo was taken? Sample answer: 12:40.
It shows 6:07
